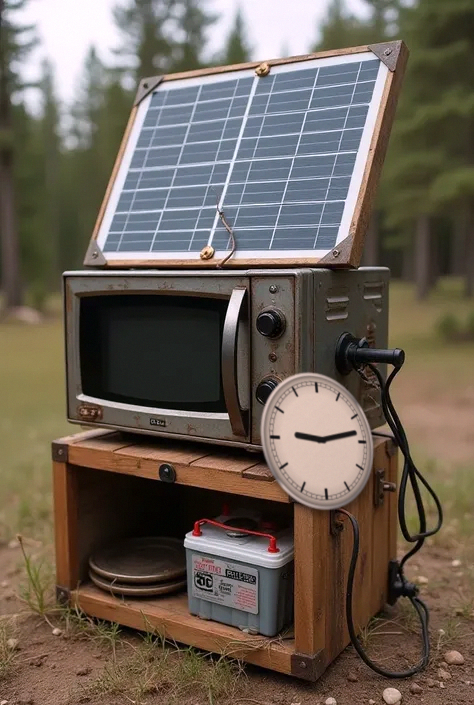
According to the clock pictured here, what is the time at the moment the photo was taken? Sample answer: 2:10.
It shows 9:13
